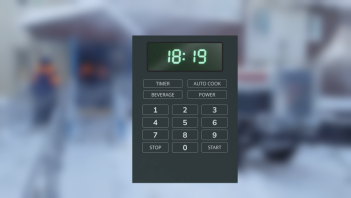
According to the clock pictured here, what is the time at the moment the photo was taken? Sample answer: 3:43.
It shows 18:19
